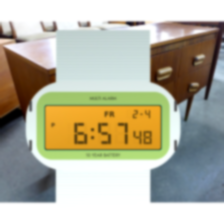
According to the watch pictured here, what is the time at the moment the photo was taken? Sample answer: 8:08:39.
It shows 6:57:48
